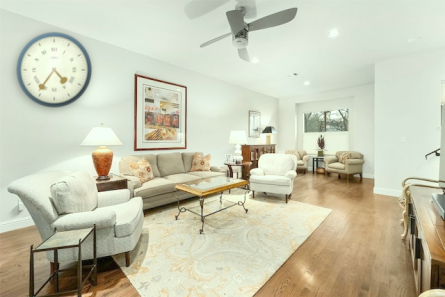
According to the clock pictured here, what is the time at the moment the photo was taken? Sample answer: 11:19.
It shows 4:36
